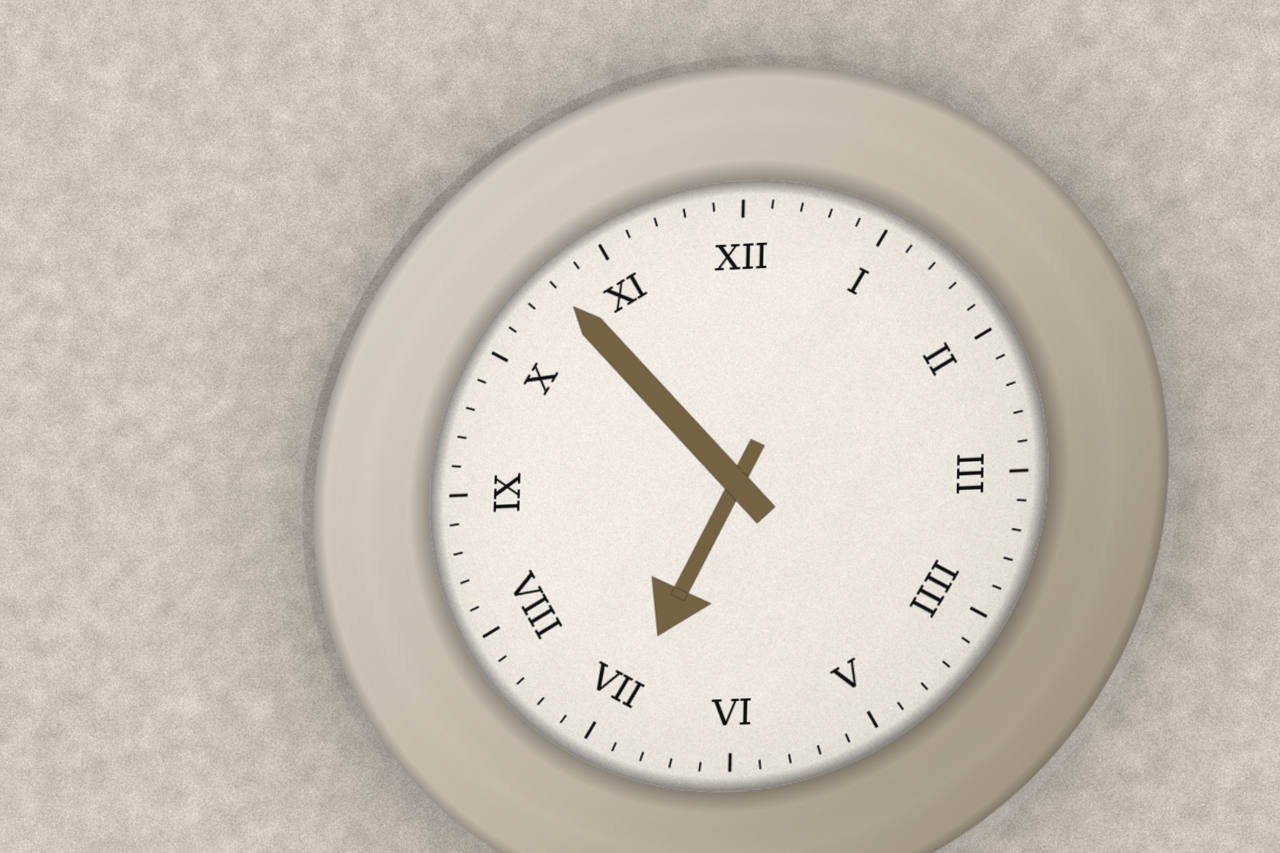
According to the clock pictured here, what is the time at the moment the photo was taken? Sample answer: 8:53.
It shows 6:53
